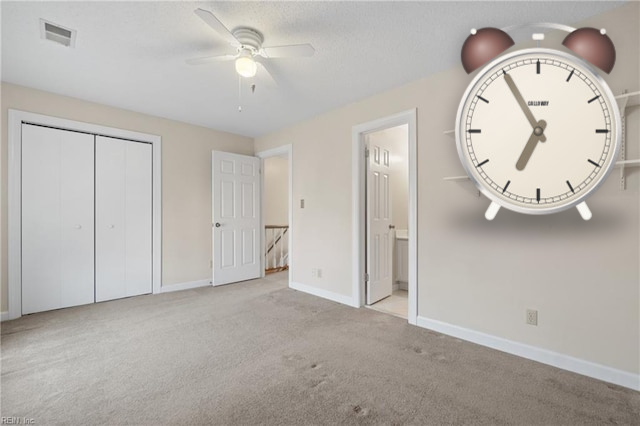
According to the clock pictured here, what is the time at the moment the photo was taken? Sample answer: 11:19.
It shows 6:55
